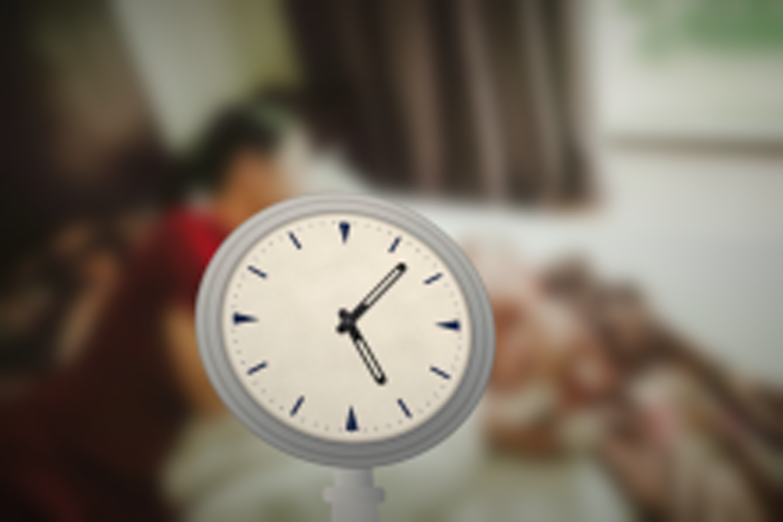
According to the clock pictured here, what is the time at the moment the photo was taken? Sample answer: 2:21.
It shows 5:07
